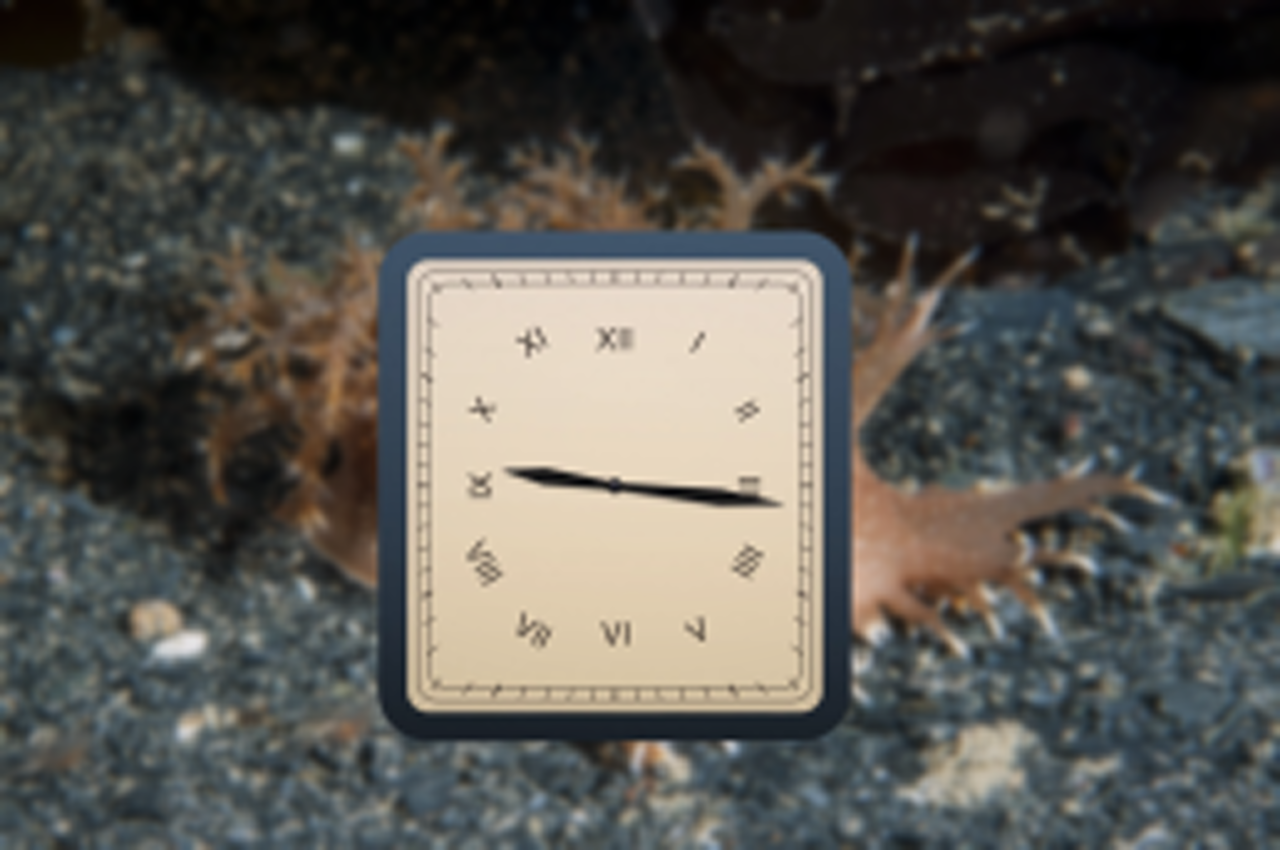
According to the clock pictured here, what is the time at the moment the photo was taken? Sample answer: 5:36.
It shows 9:16
